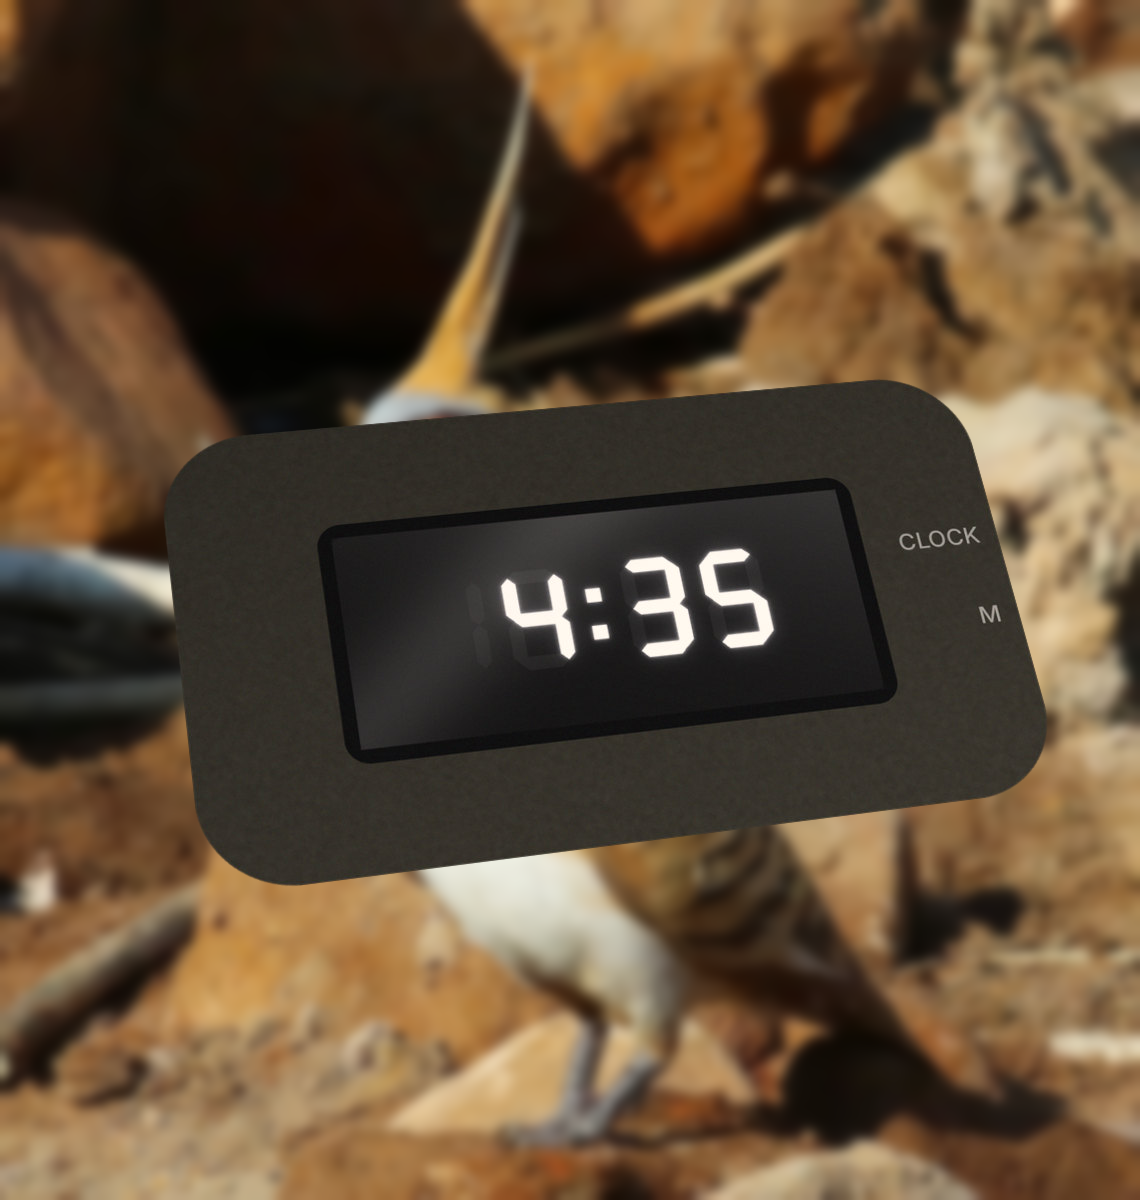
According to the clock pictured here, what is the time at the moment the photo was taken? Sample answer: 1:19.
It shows 4:35
